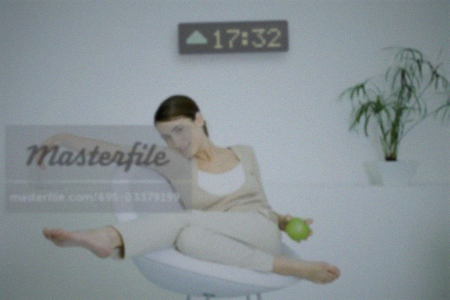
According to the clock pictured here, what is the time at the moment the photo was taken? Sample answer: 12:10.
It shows 17:32
